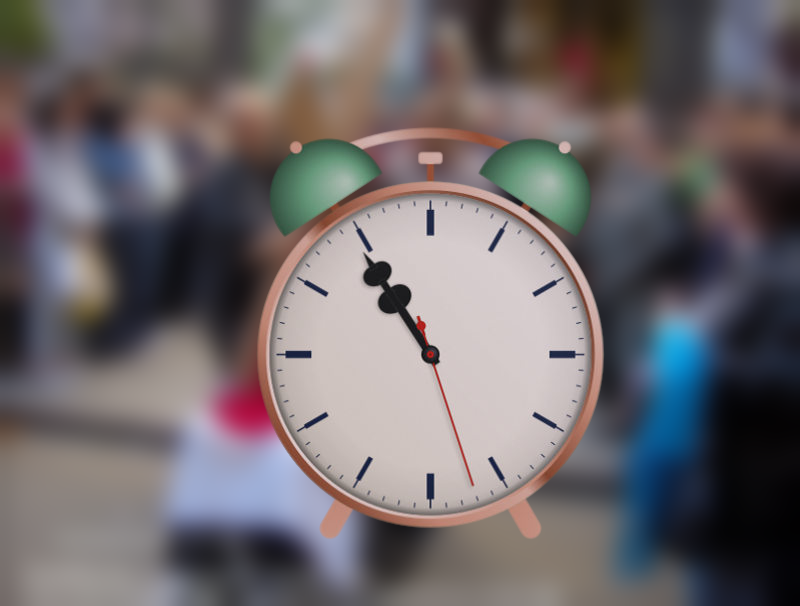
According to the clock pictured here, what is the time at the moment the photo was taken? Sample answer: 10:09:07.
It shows 10:54:27
